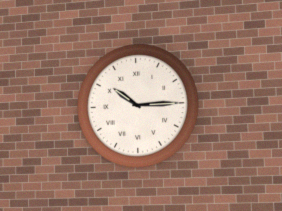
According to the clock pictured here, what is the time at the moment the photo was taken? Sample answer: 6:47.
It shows 10:15
